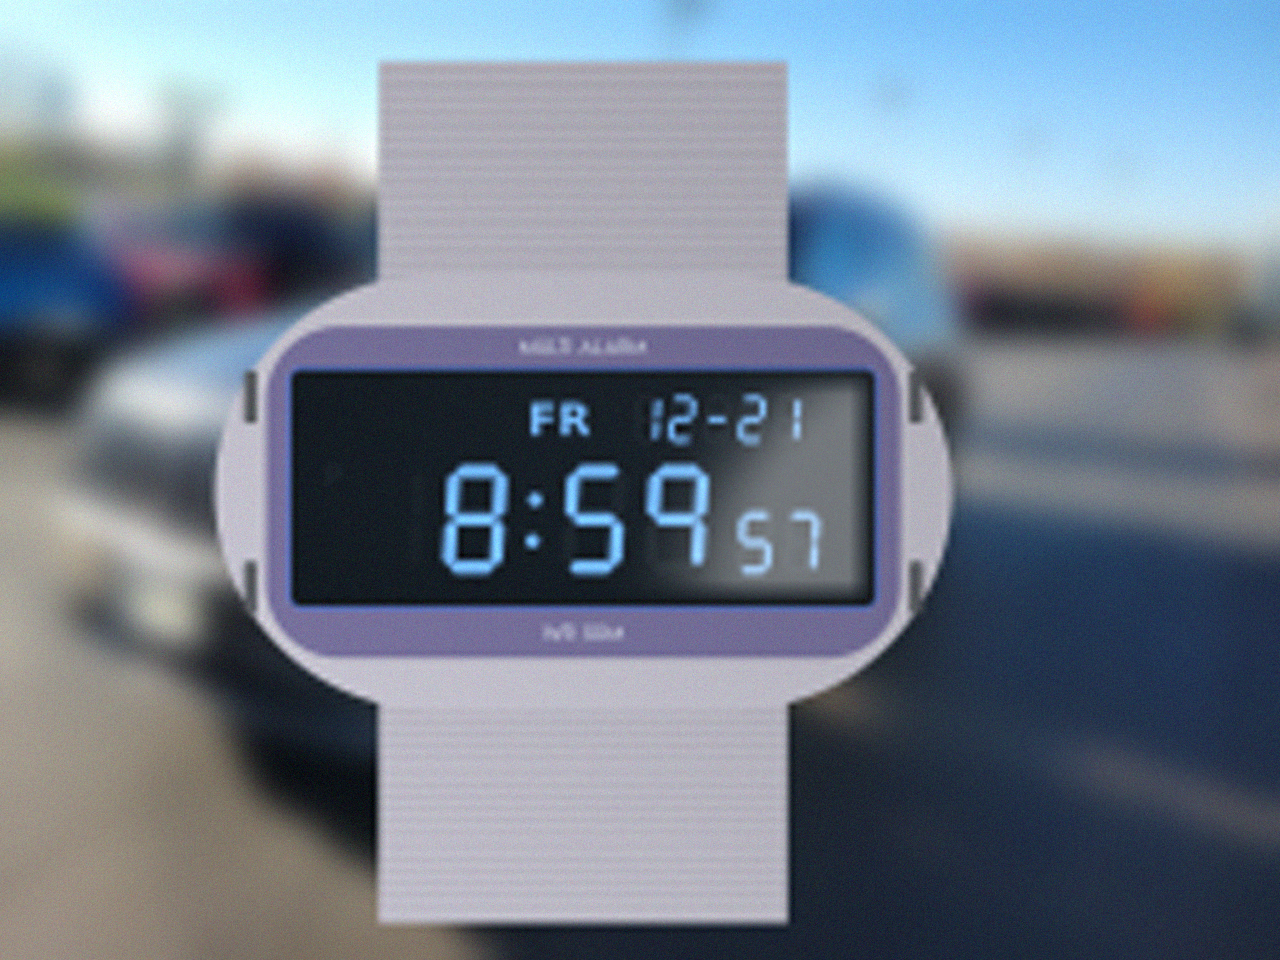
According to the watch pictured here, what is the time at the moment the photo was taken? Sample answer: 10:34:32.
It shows 8:59:57
